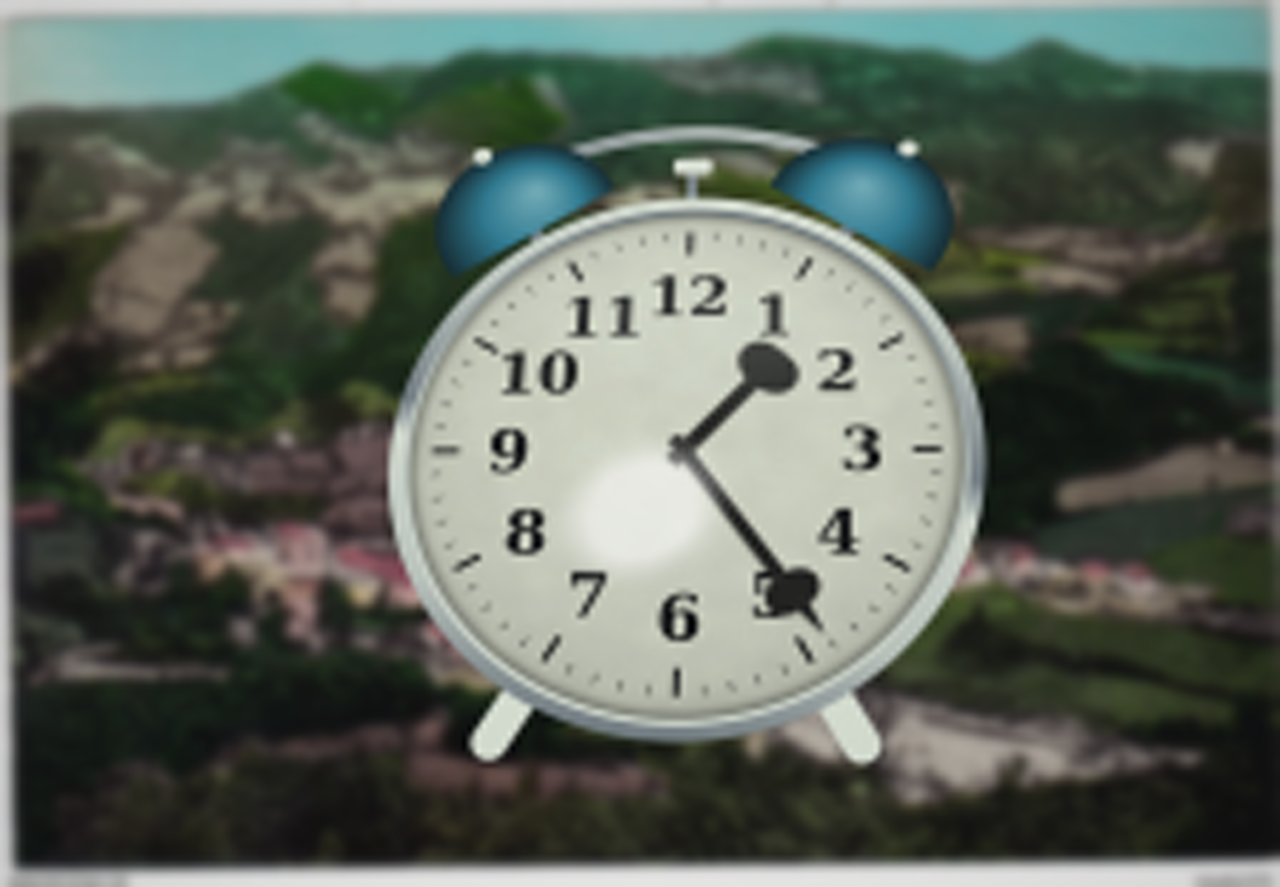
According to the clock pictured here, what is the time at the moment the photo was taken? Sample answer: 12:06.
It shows 1:24
